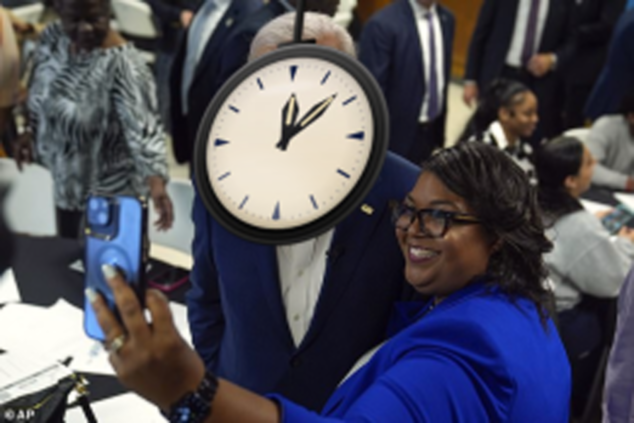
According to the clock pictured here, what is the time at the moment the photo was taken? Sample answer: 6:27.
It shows 12:08
